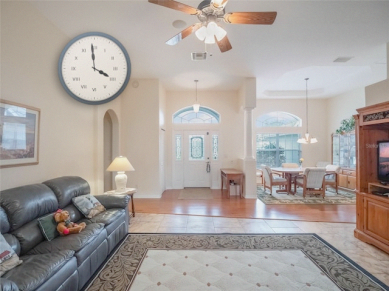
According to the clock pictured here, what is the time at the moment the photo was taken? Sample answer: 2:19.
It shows 3:59
